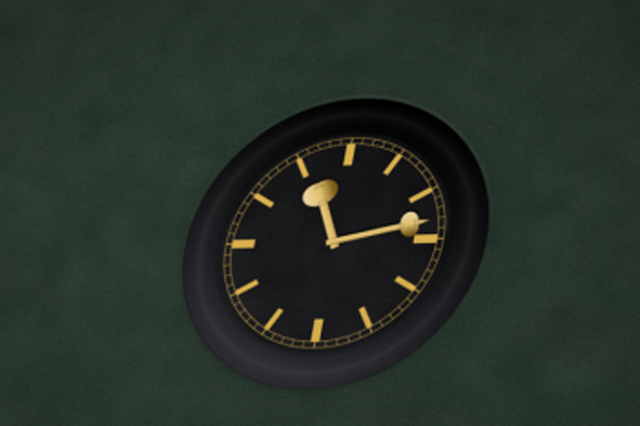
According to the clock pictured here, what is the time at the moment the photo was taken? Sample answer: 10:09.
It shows 11:13
